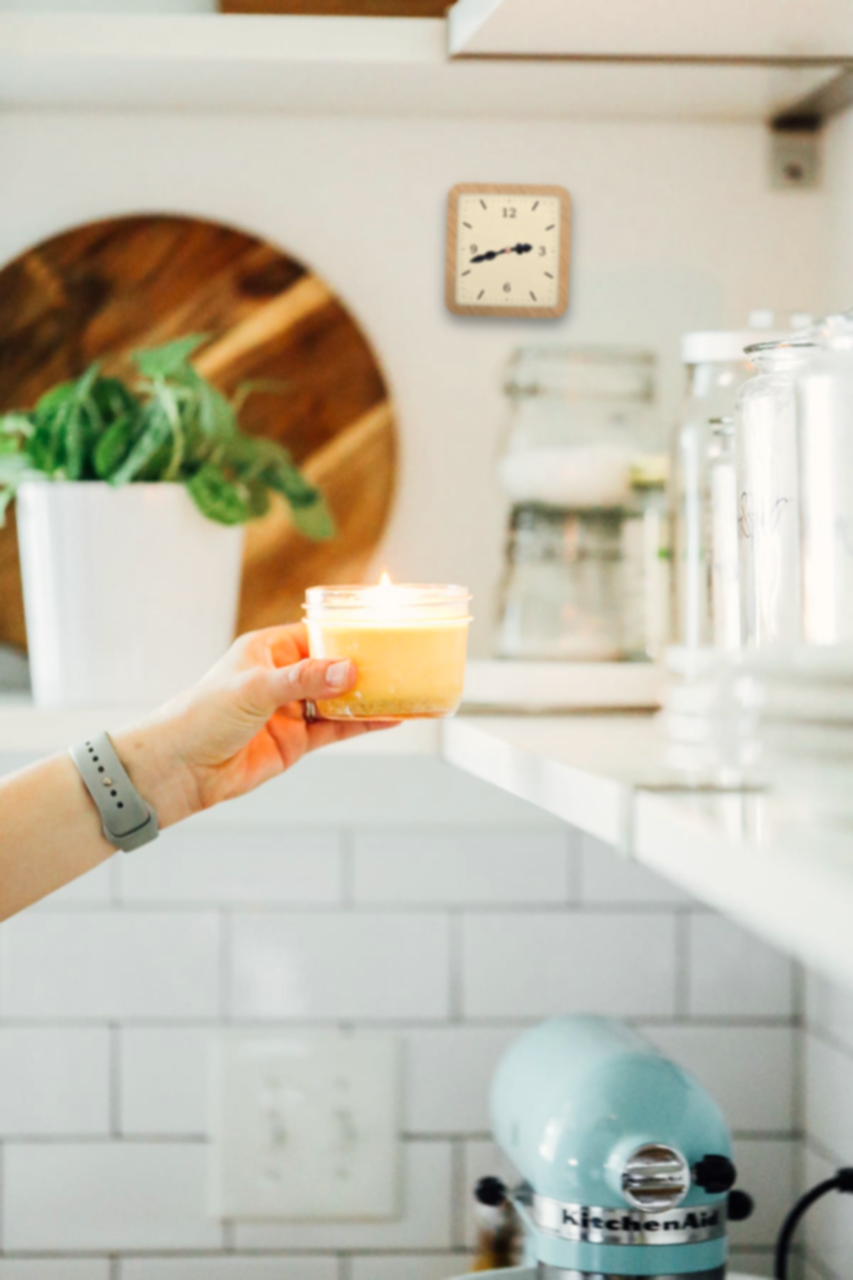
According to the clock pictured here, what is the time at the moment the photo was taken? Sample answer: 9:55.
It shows 2:42
